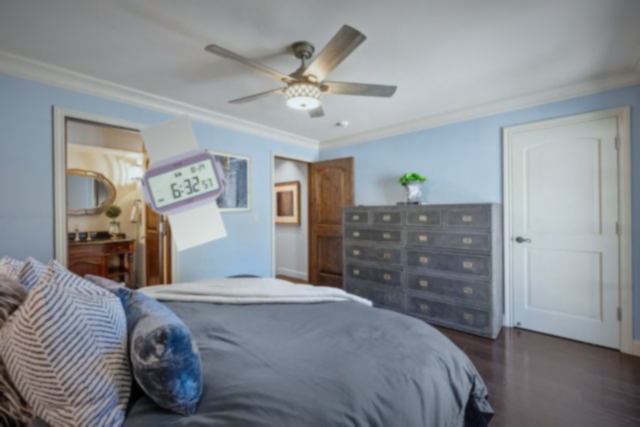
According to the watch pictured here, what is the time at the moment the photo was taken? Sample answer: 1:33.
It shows 6:32
